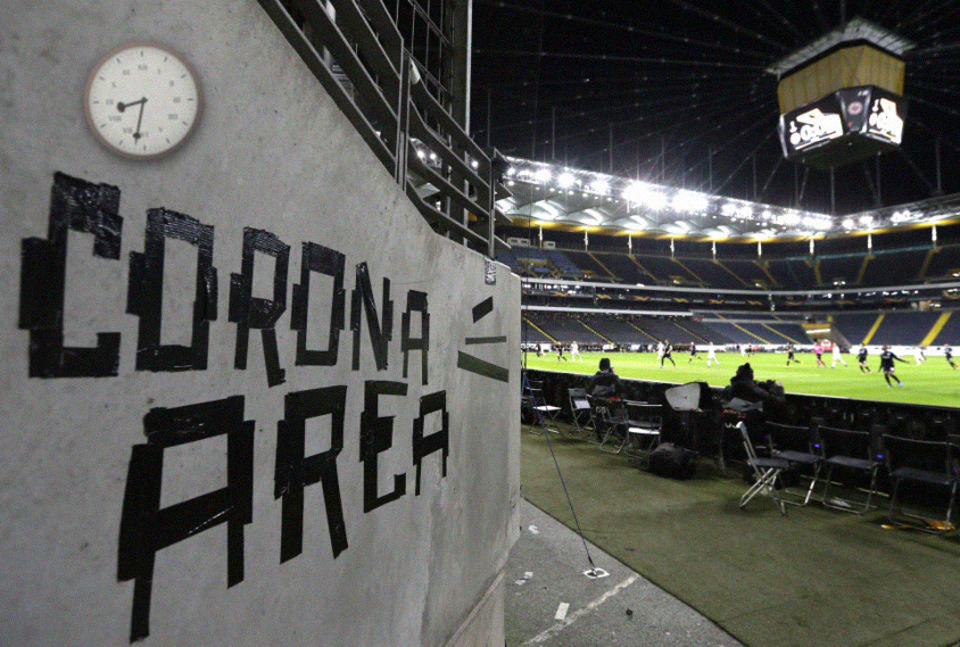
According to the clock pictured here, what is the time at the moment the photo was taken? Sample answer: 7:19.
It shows 8:32
